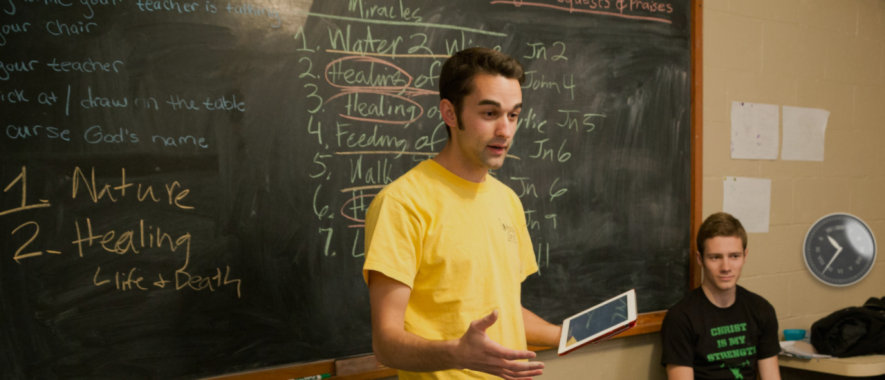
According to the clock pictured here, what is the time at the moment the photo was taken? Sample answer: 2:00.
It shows 10:36
